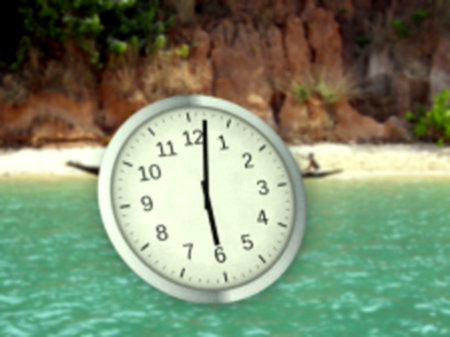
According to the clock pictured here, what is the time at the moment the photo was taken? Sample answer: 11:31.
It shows 6:02
